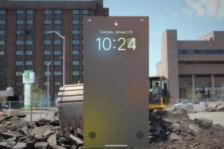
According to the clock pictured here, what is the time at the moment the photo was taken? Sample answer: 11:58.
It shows 10:24
